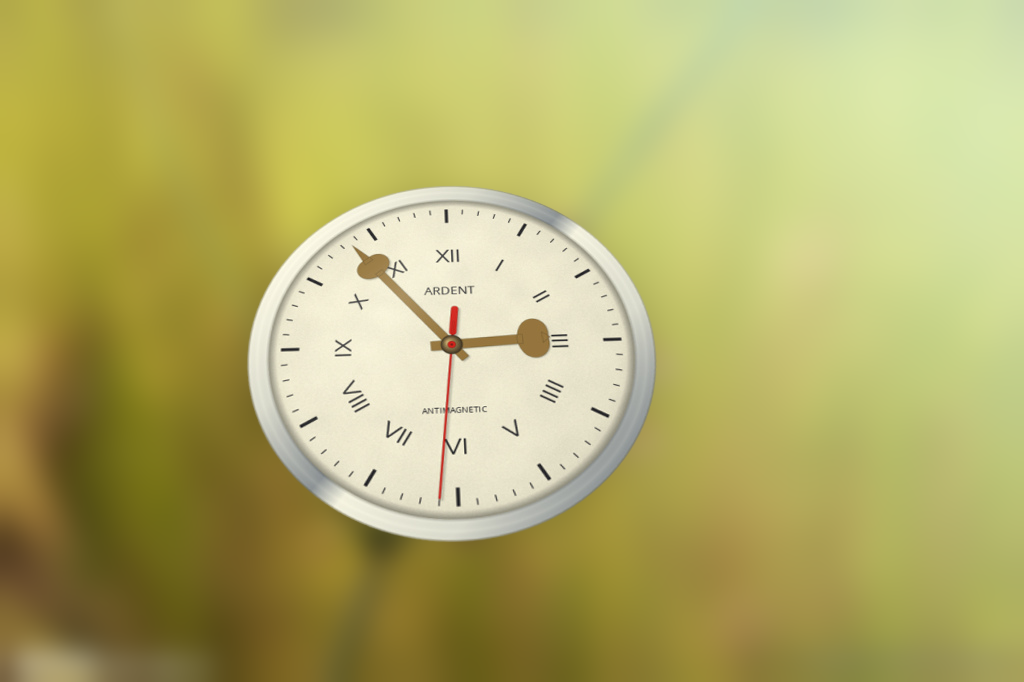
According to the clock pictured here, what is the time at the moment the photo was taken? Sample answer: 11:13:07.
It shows 2:53:31
